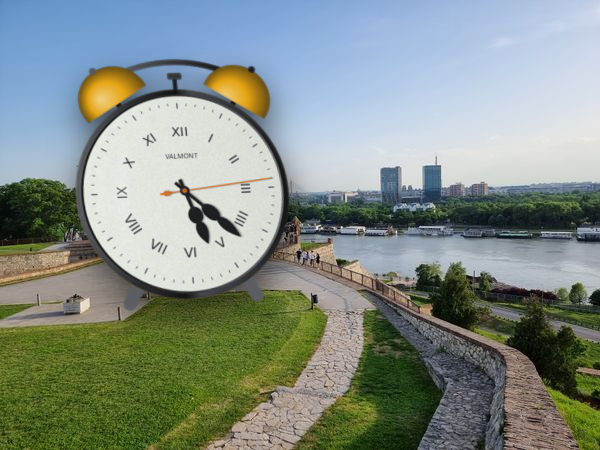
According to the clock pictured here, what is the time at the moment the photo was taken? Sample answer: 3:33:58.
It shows 5:22:14
